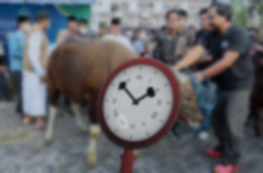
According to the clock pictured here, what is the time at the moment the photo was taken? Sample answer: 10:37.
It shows 1:52
